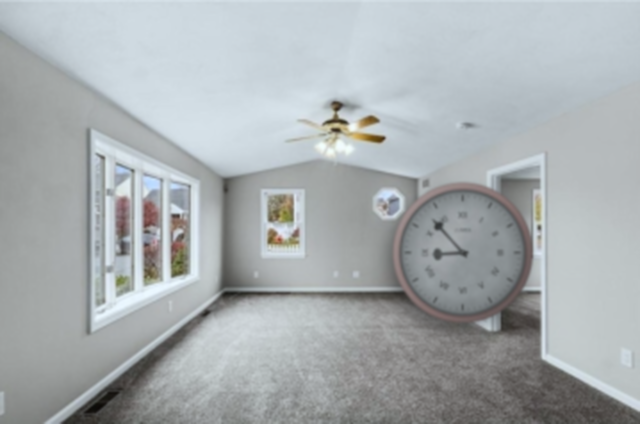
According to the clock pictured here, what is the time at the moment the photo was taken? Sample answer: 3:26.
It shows 8:53
